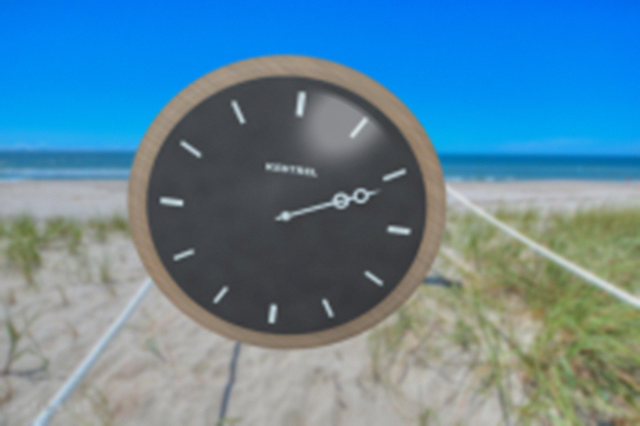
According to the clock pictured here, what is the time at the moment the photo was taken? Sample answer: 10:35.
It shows 2:11
